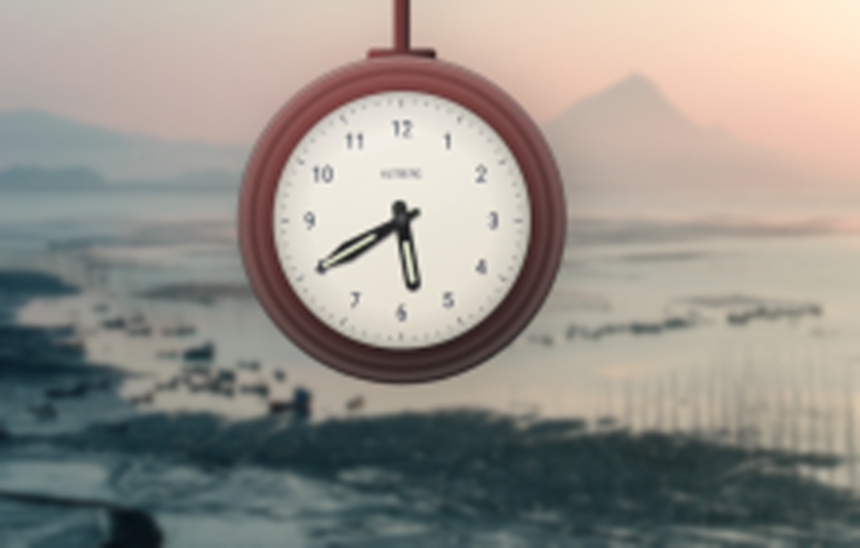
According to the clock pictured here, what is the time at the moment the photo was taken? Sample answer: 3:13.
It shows 5:40
